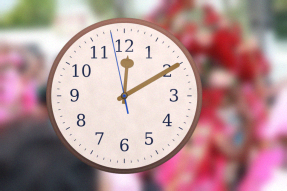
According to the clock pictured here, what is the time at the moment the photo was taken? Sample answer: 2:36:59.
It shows 12:09:58
